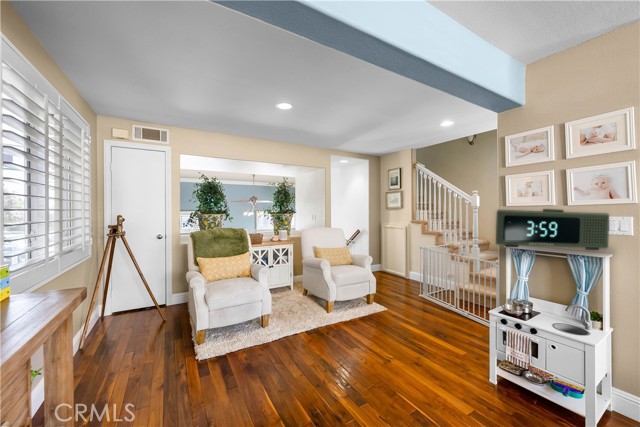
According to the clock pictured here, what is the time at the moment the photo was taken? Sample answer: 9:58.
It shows 3:59
